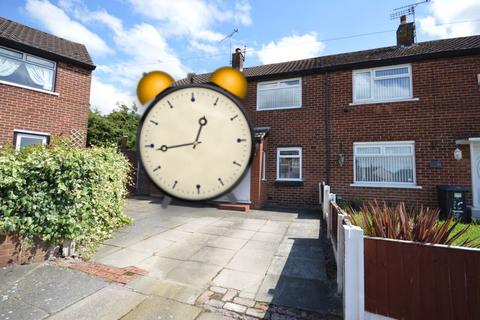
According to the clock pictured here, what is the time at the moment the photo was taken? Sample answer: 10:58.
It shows 12:44
